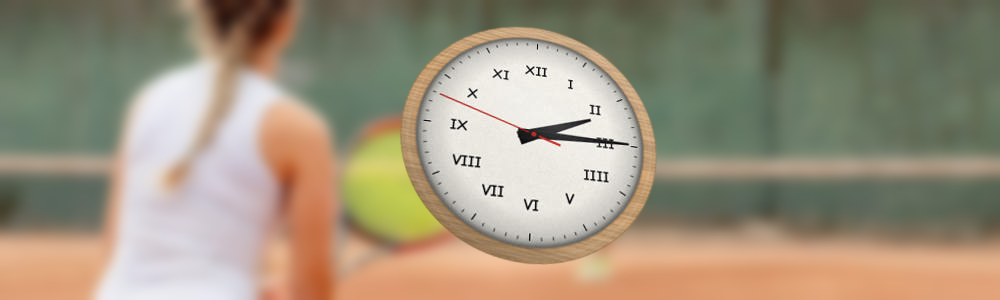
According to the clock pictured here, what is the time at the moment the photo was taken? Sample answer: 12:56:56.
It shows 2:14:48
